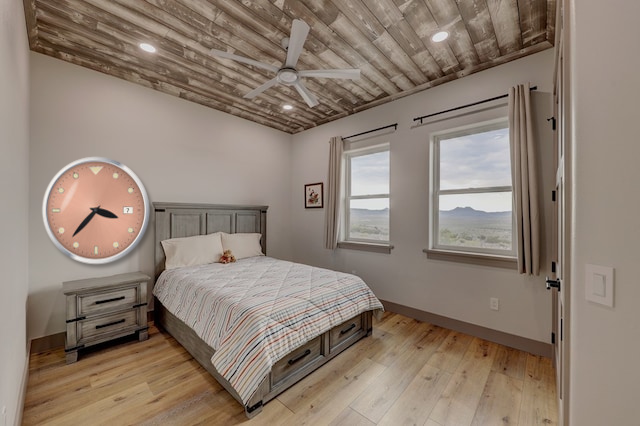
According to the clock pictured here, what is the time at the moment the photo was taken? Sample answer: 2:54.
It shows 3:37
